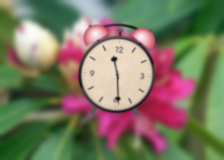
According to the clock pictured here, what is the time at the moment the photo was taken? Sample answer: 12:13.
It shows 11:29
